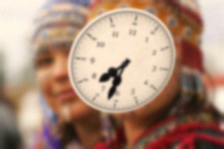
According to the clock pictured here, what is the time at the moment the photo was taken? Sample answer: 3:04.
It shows 7:32
